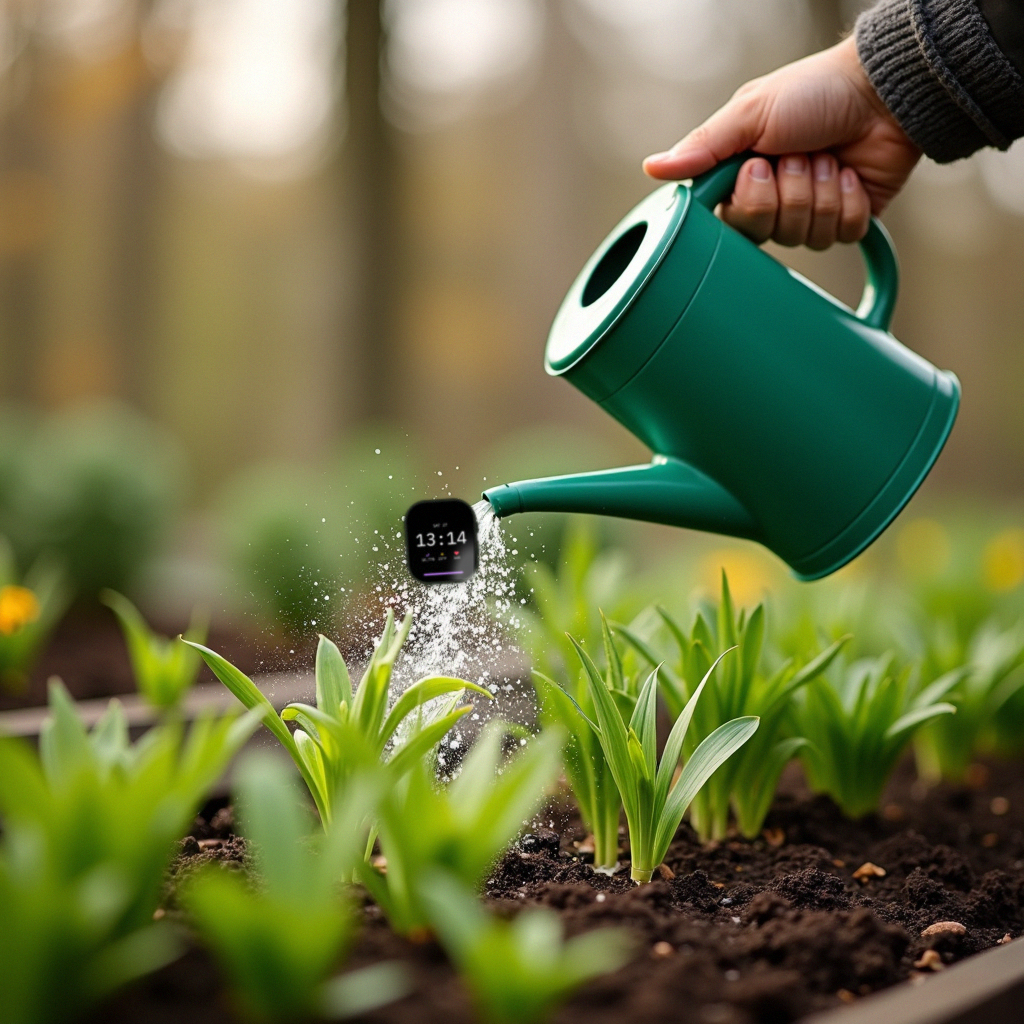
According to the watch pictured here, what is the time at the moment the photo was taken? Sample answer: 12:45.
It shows 13:14
